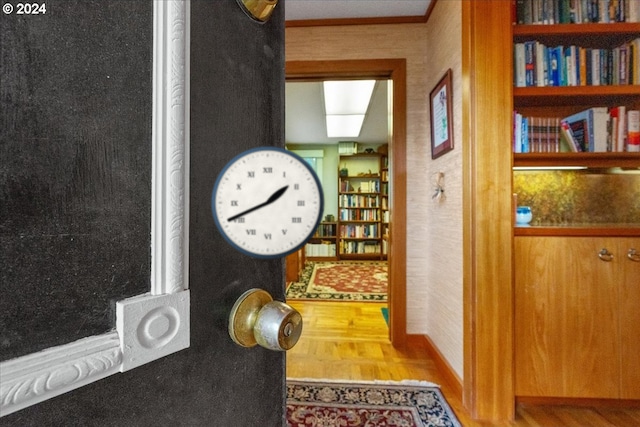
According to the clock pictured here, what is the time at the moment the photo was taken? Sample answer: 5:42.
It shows 1:41
